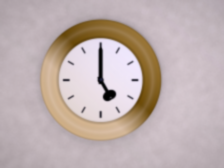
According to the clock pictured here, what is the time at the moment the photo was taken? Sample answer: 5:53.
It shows 5:00
